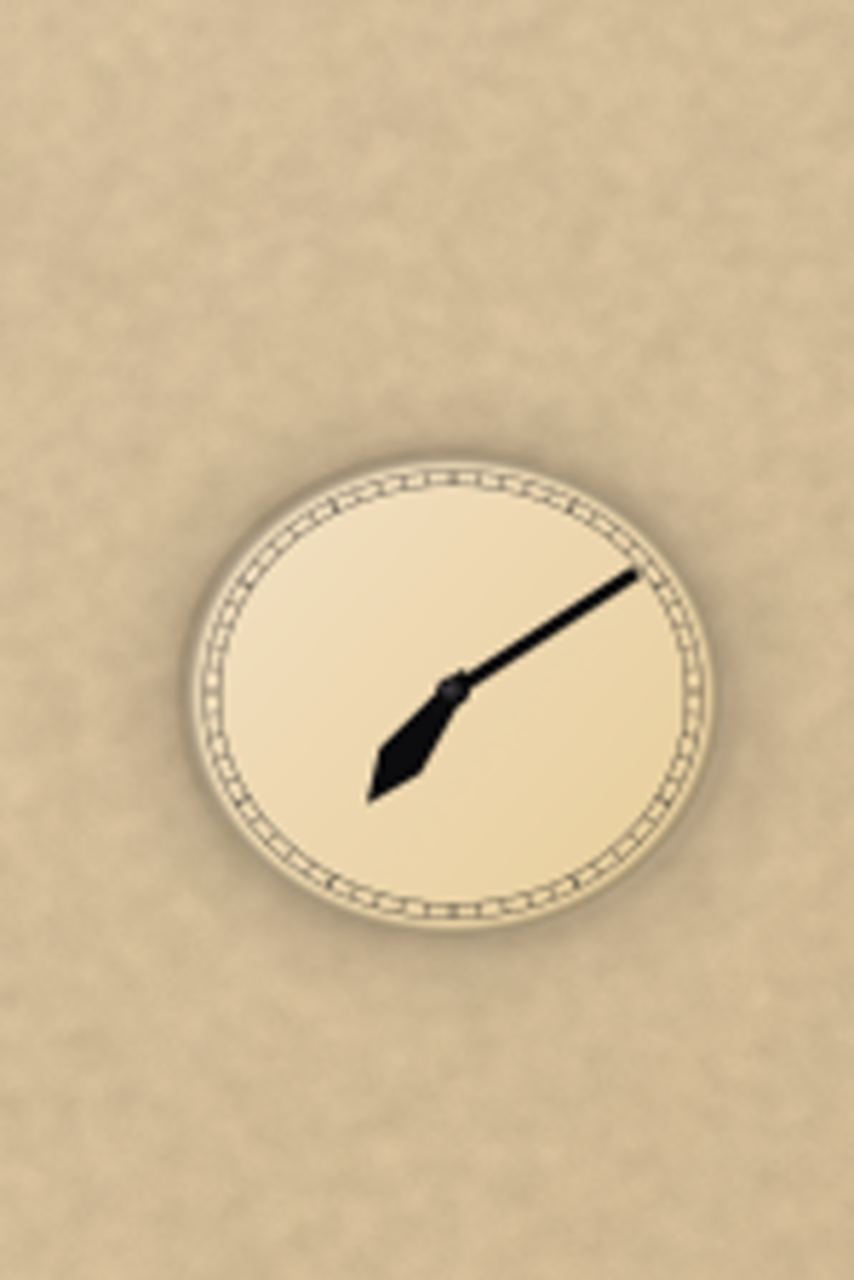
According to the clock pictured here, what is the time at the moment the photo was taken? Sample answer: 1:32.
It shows 7:09
